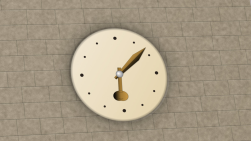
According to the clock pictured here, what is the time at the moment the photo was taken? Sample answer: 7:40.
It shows 6:08
